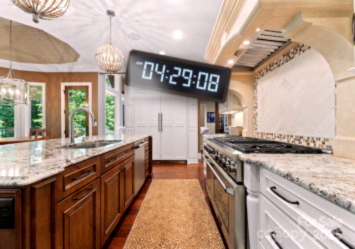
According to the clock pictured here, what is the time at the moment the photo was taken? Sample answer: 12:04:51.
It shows 4:29:08
